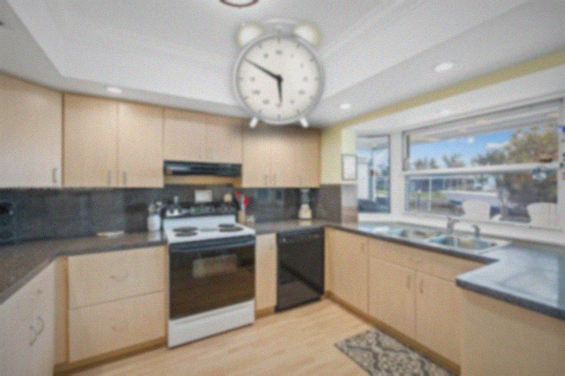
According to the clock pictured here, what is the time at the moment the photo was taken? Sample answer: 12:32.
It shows 5:50
